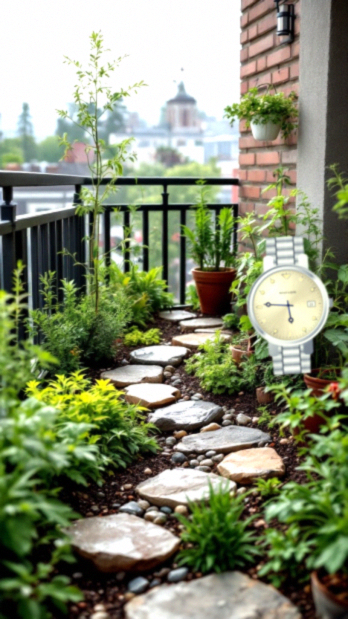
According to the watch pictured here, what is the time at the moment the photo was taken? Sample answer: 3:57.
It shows 5:46
